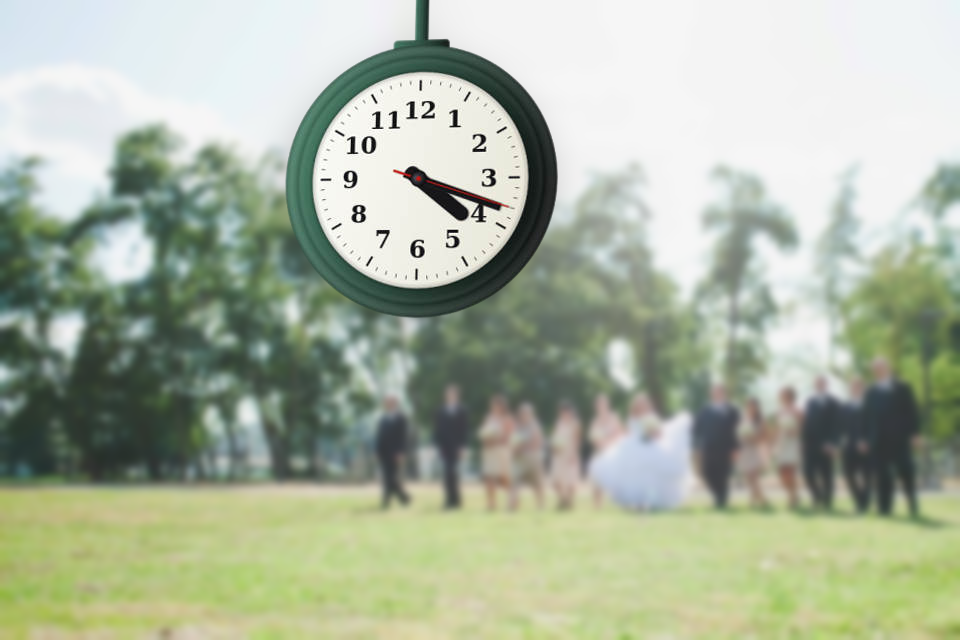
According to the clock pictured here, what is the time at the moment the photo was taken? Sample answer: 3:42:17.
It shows 4:18:18
